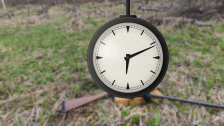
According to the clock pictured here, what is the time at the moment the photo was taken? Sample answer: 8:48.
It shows 6:11
